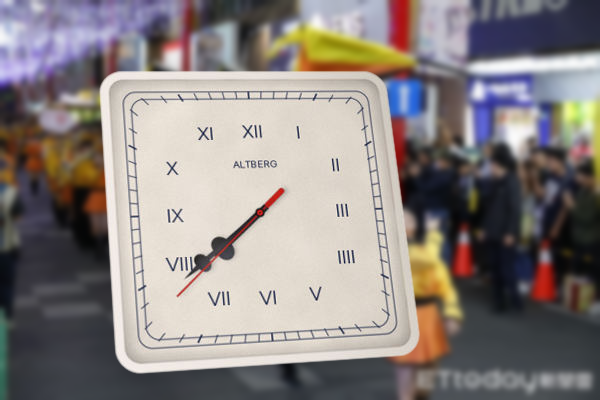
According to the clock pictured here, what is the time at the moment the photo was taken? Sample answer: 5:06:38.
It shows 7:38:38
